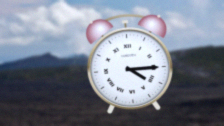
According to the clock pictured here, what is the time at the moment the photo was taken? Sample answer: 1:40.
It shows 4:15
